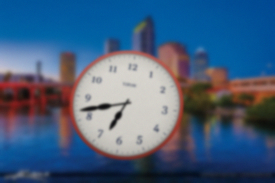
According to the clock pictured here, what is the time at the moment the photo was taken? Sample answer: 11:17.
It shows 6:42
